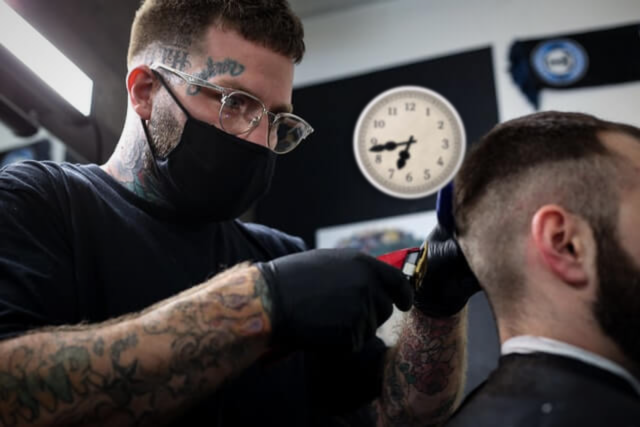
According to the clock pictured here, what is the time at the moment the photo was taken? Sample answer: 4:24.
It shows 6:43
